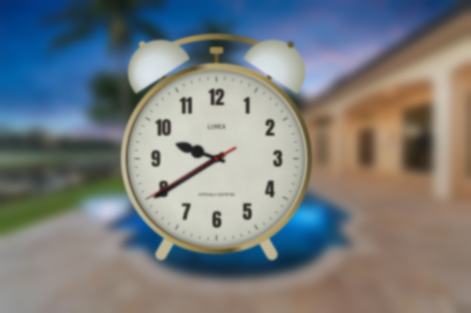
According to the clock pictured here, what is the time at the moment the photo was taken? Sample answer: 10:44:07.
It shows 9:39:40
